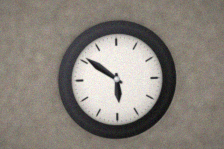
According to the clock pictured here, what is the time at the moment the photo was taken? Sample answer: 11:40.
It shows 5:51
